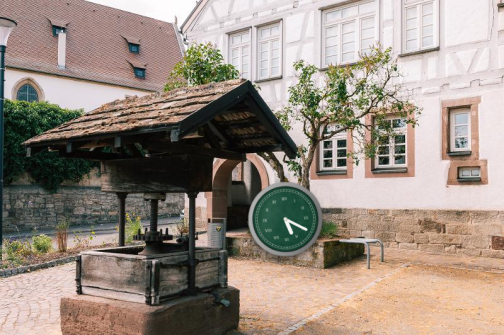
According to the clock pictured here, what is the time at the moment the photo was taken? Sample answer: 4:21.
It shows 5:20
